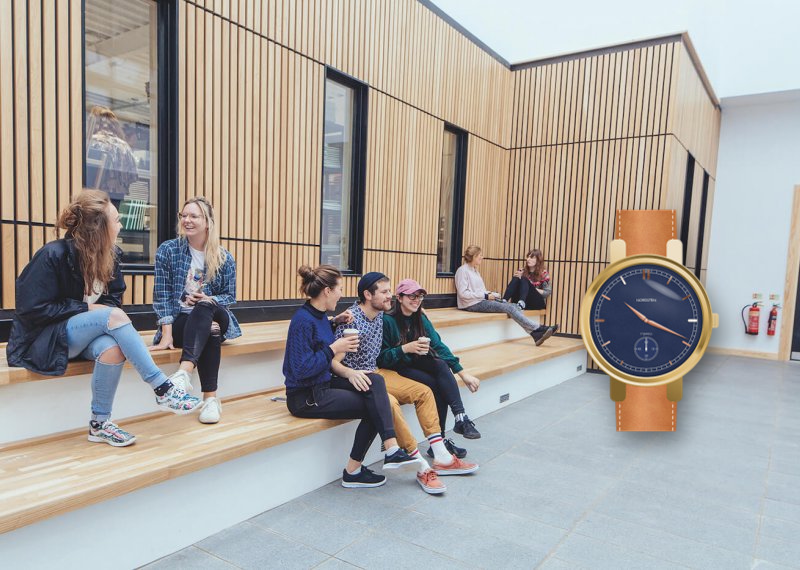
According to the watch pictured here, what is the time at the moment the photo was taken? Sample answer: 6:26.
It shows 10:19
